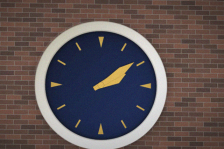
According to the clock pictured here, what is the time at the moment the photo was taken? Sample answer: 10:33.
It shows 2:09
